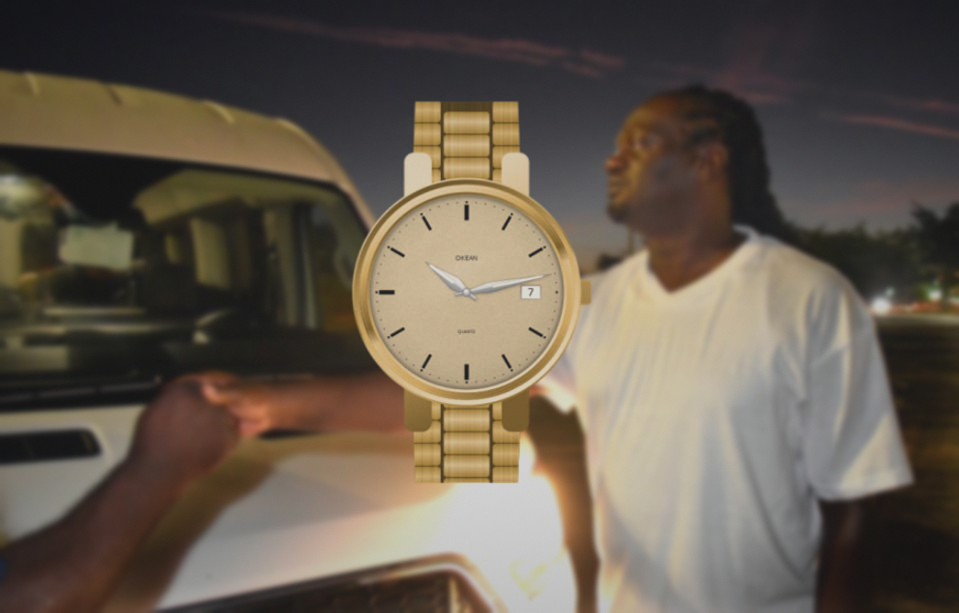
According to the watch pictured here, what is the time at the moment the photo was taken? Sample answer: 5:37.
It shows 10:13
